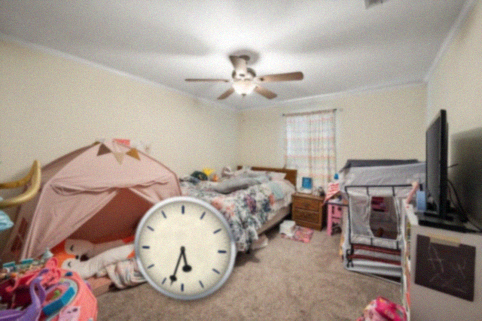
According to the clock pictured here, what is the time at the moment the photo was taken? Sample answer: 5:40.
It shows 5:33
